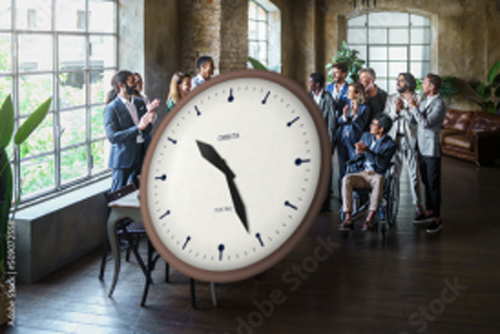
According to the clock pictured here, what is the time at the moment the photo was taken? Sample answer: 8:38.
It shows 10:26
